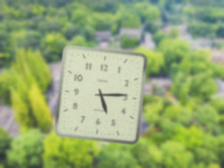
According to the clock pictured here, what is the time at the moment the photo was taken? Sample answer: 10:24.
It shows 5:14
